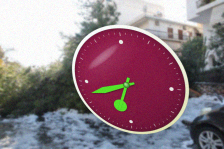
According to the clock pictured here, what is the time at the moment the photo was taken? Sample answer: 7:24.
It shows 6:42
